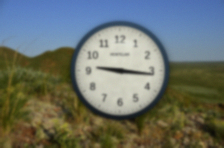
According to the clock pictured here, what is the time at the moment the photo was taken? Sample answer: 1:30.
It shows 9:16
